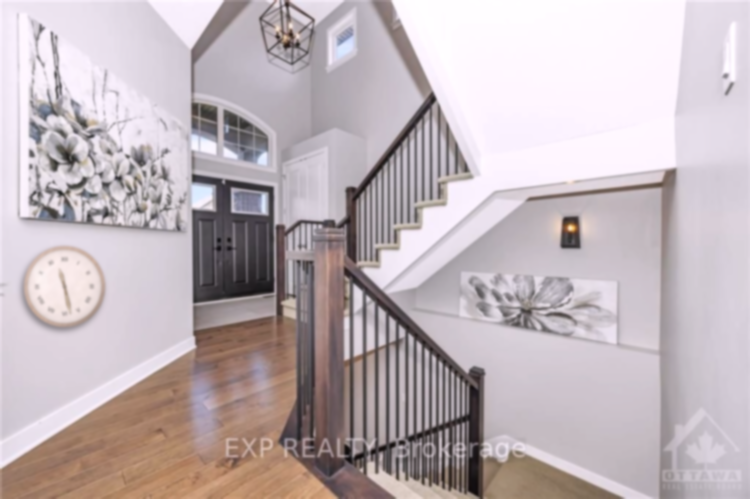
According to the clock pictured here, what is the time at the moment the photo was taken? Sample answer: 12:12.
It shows 11:28
